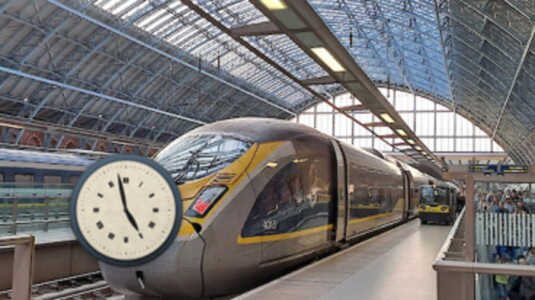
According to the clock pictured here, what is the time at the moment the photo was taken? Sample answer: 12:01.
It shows 4:58
